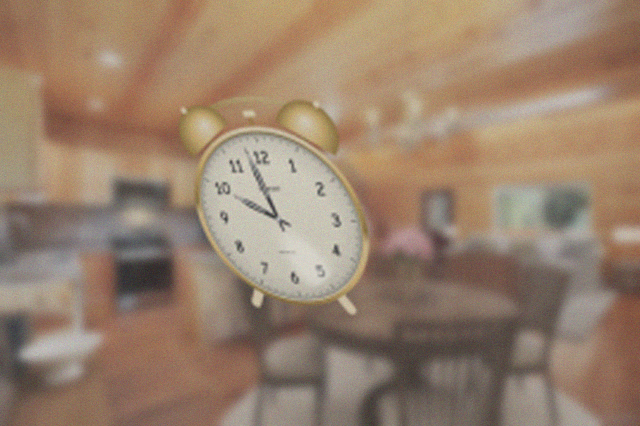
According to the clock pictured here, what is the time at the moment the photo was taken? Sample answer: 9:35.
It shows 9:58
